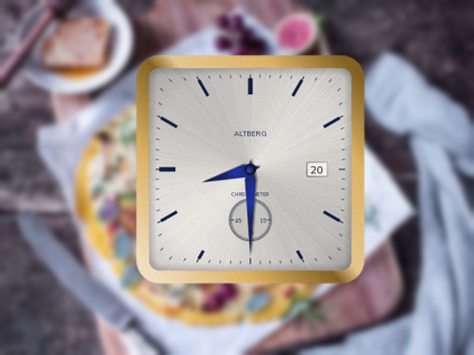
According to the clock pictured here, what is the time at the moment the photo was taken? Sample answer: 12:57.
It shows 8:30
